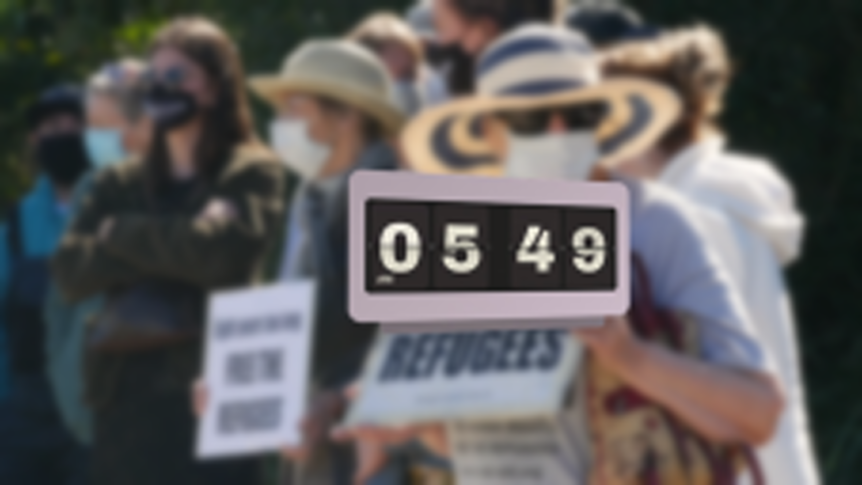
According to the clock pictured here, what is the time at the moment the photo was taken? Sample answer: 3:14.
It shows 5:49
